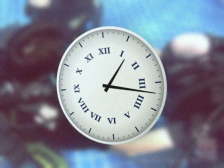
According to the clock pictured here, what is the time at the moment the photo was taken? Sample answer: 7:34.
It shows 1:17
